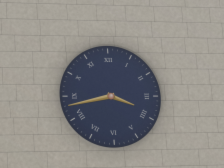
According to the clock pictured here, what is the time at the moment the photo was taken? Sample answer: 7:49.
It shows 3:43
